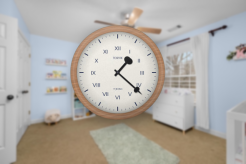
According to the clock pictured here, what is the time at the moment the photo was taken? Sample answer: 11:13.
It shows 1:22
